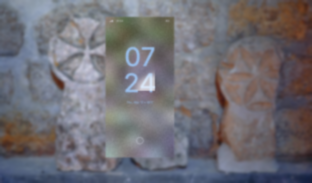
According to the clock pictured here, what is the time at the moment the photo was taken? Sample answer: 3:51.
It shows 7:24
